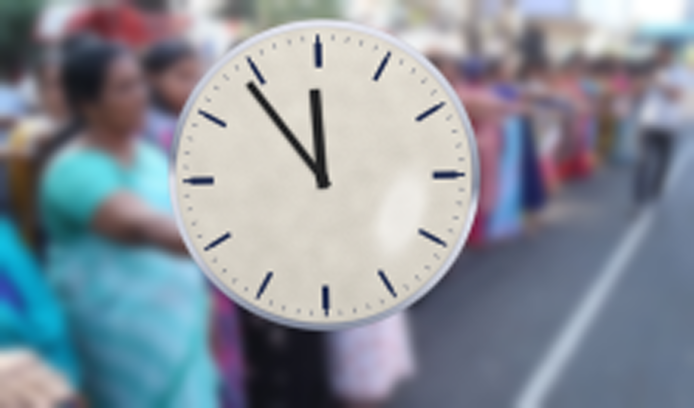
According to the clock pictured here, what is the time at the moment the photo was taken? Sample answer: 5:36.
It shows 11:54
